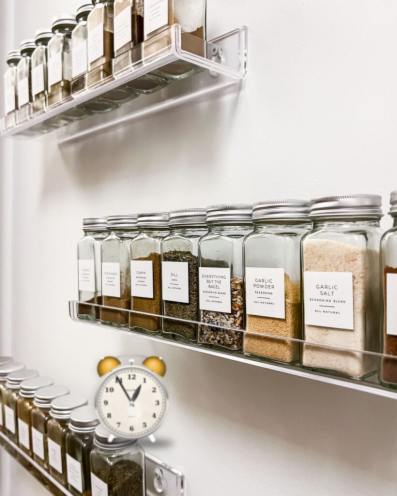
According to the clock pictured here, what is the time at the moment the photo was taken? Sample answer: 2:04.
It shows 12:55
